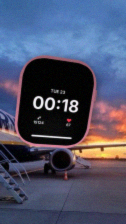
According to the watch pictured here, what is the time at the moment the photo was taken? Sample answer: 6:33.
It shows 0:18
